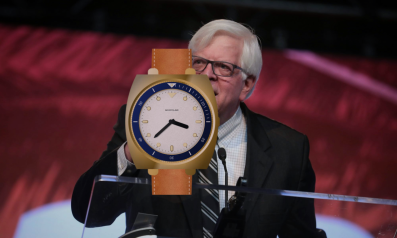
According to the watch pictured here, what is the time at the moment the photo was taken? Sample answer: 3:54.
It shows 3:38
